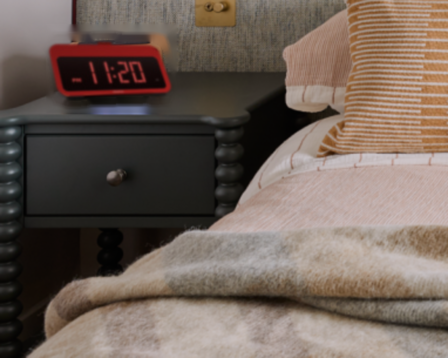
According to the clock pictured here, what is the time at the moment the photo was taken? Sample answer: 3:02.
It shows 11:20
